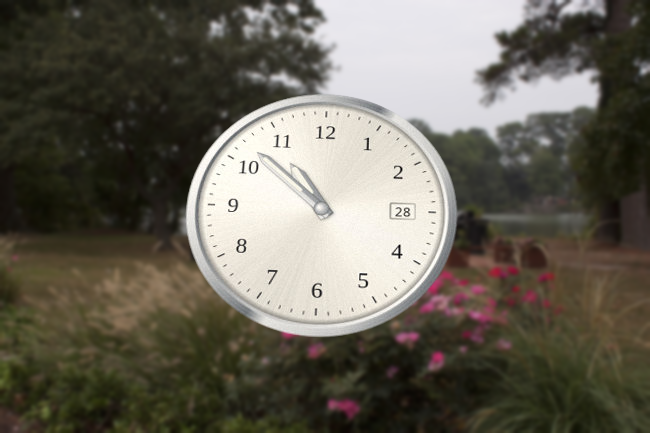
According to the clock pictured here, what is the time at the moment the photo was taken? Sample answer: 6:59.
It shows 10:52
